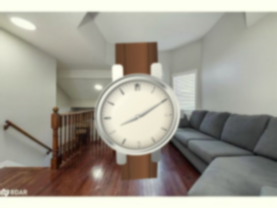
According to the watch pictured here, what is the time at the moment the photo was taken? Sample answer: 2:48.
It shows 8:10
